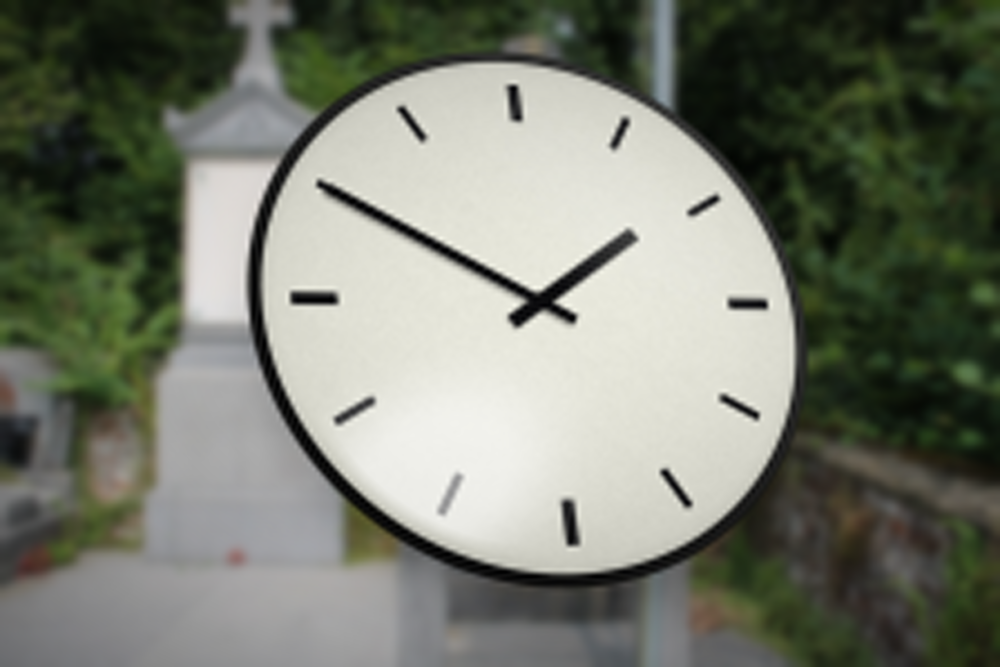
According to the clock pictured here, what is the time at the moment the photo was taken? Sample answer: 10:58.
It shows 1:50
